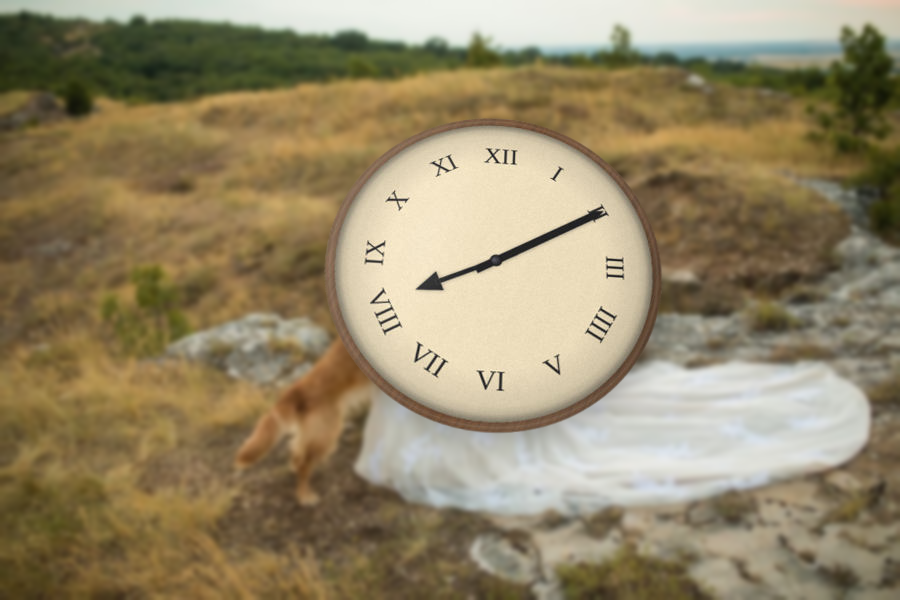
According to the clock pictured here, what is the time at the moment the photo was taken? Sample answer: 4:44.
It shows 8:10
